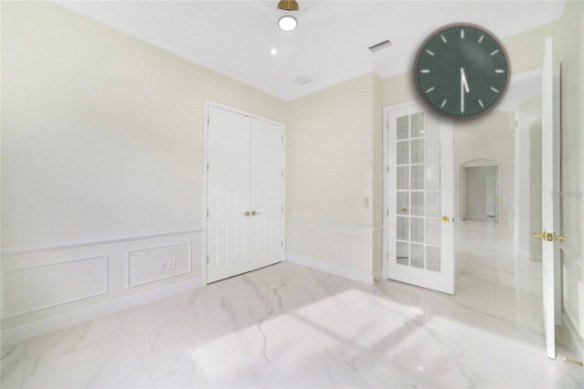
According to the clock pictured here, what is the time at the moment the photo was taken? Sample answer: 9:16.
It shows 5:30
